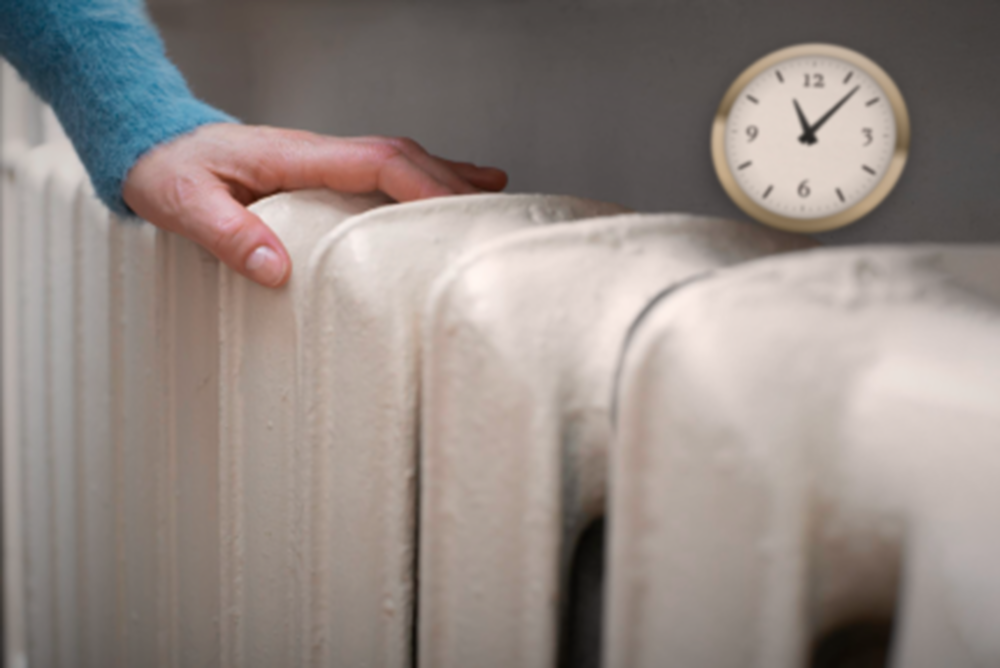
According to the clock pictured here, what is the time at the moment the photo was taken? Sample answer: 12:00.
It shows 11:07
